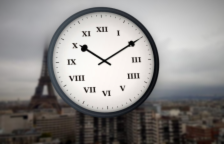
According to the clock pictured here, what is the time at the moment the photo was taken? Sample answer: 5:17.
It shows 10:10
